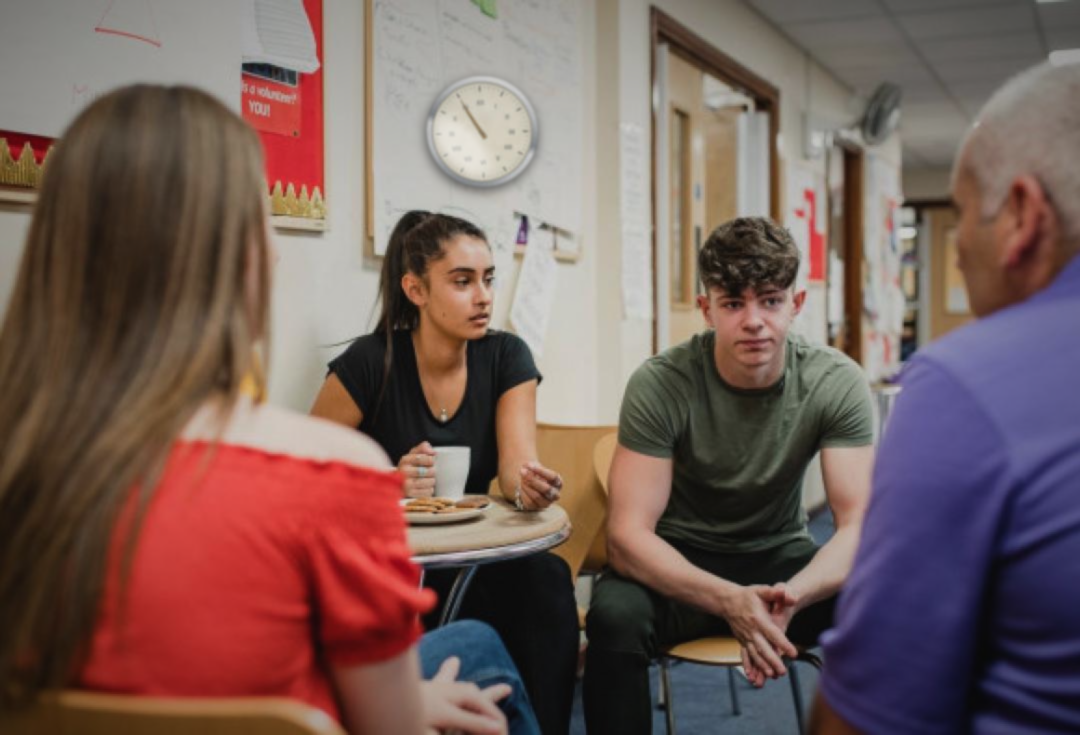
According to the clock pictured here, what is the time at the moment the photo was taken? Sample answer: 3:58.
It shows 10:55
